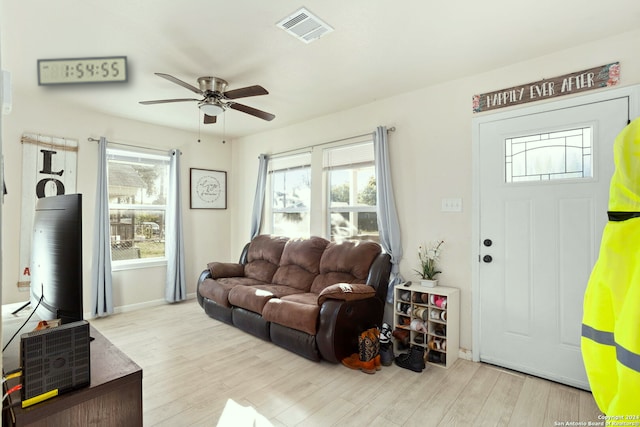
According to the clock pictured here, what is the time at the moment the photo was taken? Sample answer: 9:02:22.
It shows 1:54:55
